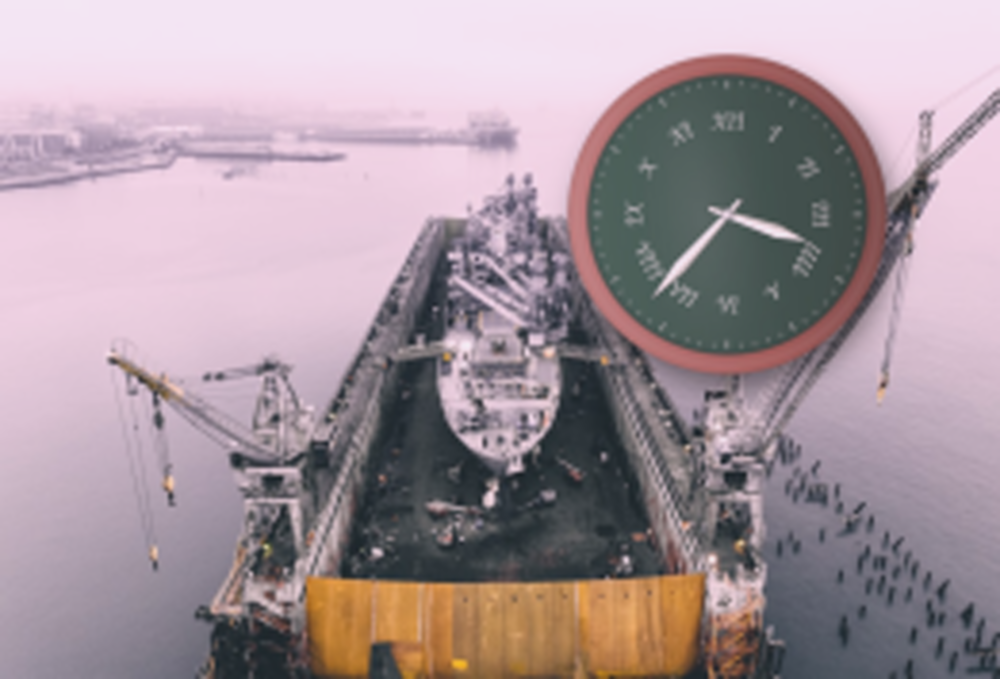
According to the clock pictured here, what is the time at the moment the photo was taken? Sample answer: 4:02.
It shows 3:37
